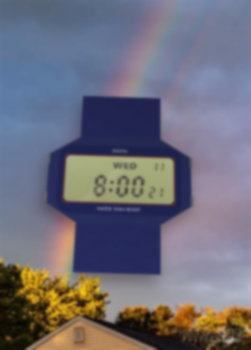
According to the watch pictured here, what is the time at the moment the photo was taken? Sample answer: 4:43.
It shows 8:00
